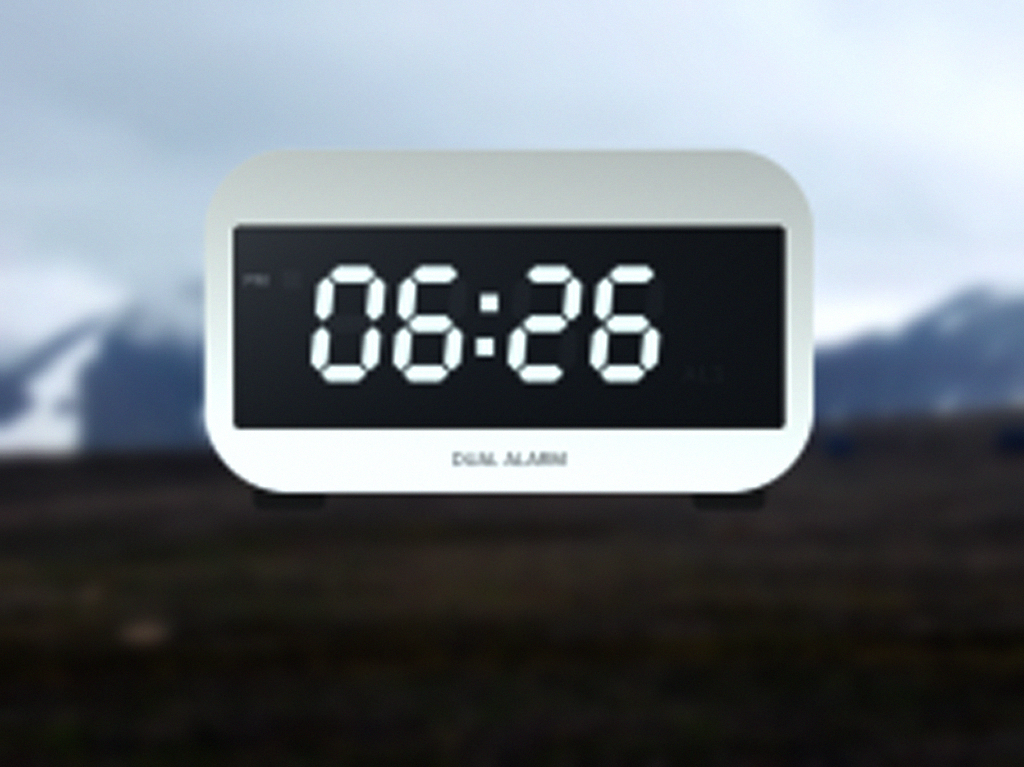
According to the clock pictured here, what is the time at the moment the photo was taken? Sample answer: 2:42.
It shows 6:26
